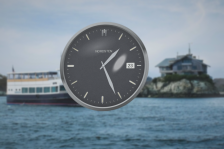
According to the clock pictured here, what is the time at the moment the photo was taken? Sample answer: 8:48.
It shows 1:26
